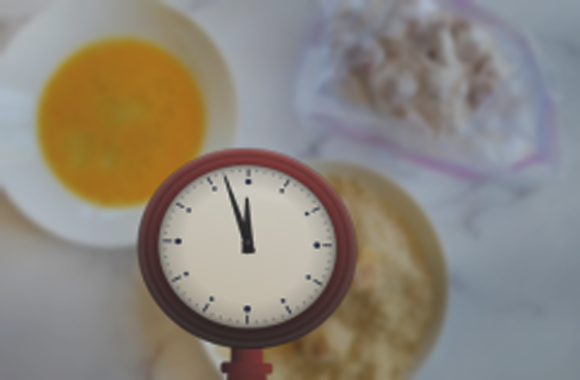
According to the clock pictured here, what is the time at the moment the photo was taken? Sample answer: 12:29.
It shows 11:57
